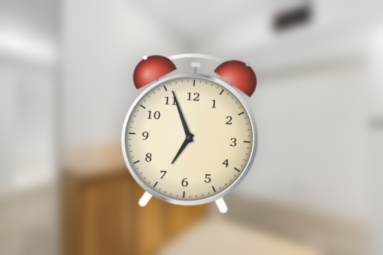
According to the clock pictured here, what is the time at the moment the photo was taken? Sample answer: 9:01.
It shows 6:56
